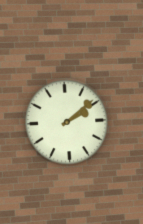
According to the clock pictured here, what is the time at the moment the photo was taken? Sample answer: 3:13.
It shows 2:09
